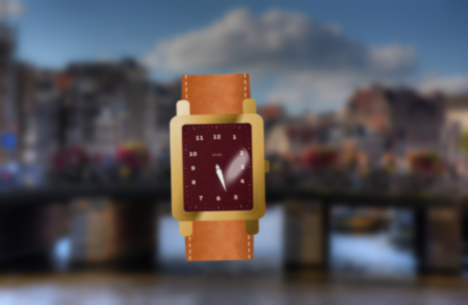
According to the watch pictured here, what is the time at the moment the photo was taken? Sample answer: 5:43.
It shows 5:27
